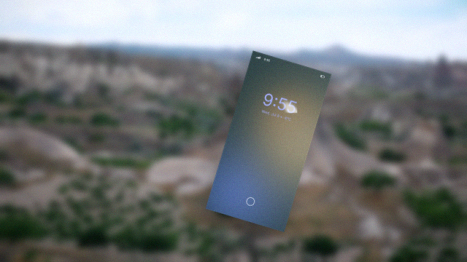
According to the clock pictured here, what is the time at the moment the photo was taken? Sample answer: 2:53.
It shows 9:55
